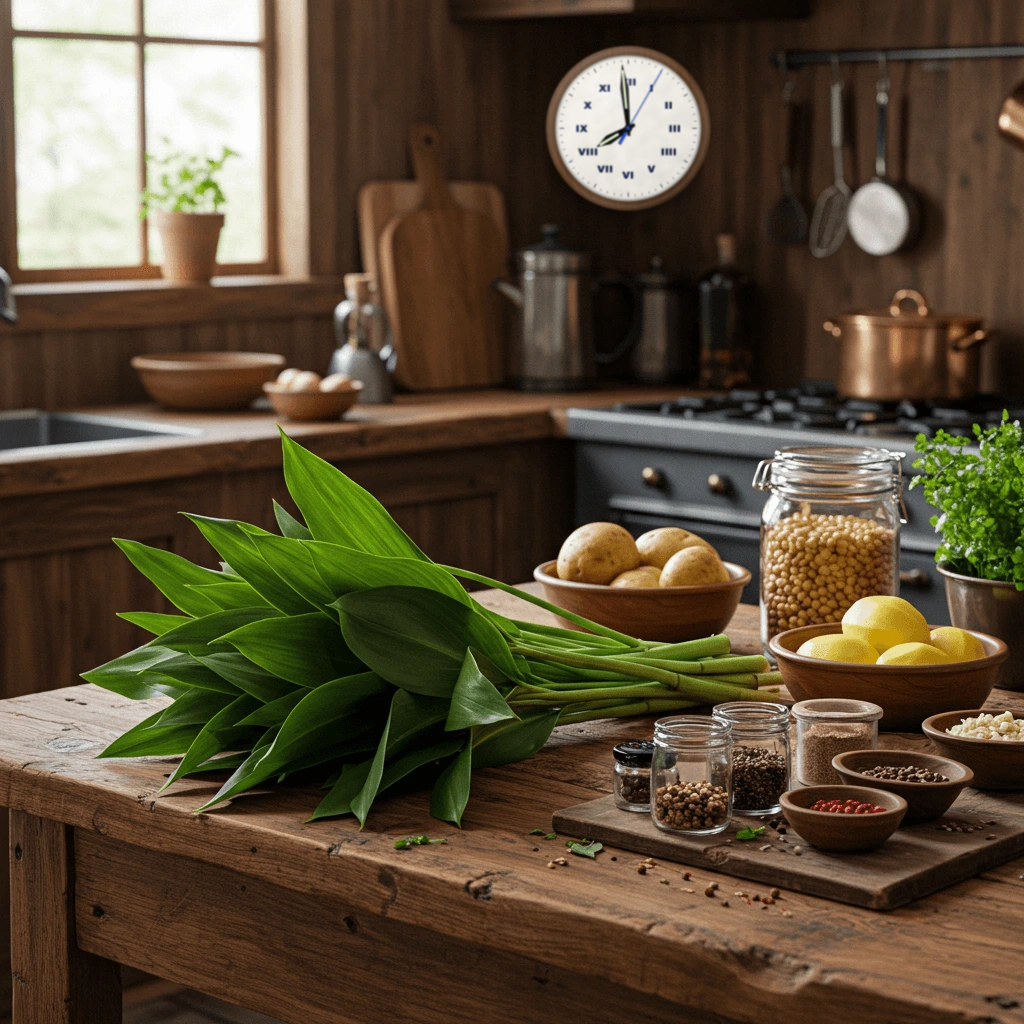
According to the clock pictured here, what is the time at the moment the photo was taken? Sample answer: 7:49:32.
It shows 7:59:05
